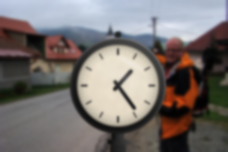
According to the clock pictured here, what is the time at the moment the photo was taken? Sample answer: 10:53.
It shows 1:24
